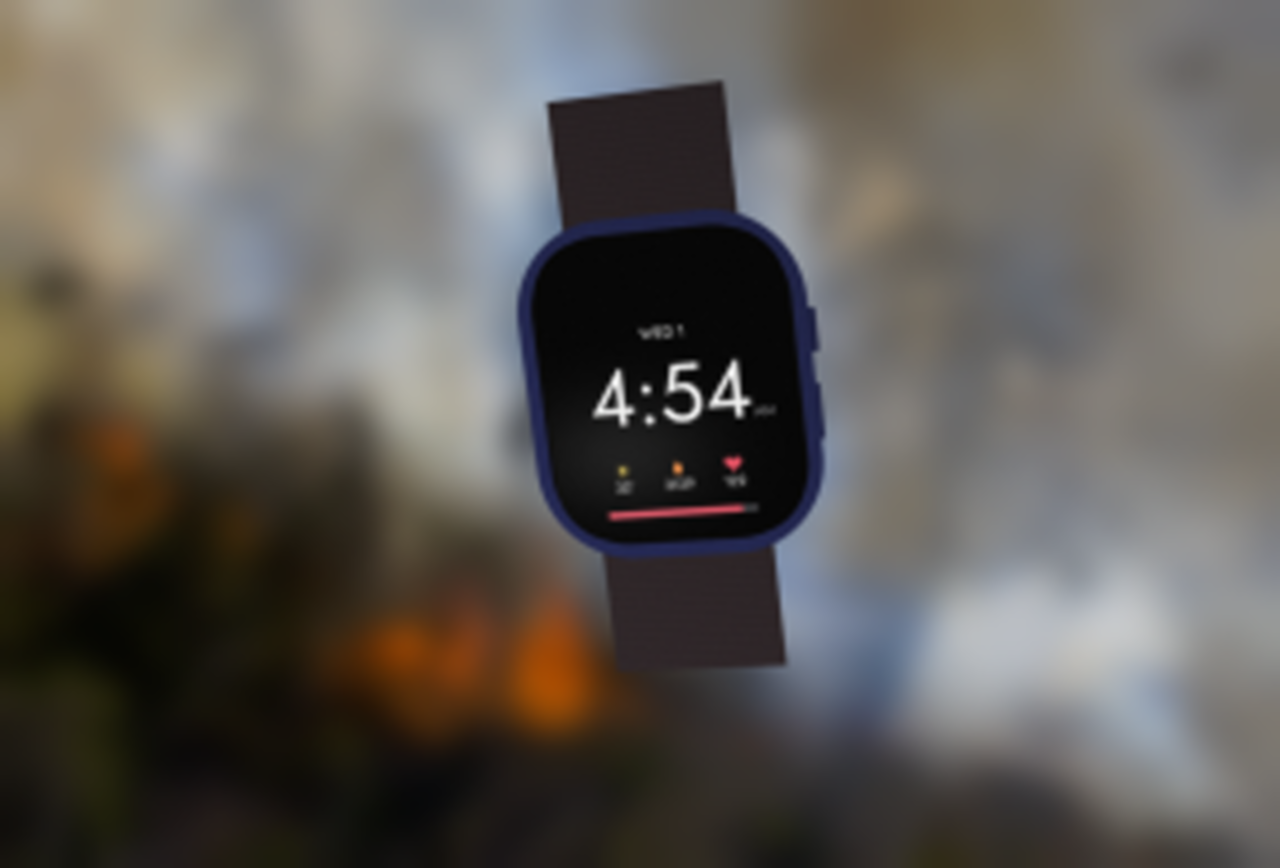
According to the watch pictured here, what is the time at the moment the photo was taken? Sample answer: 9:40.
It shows 4:54
